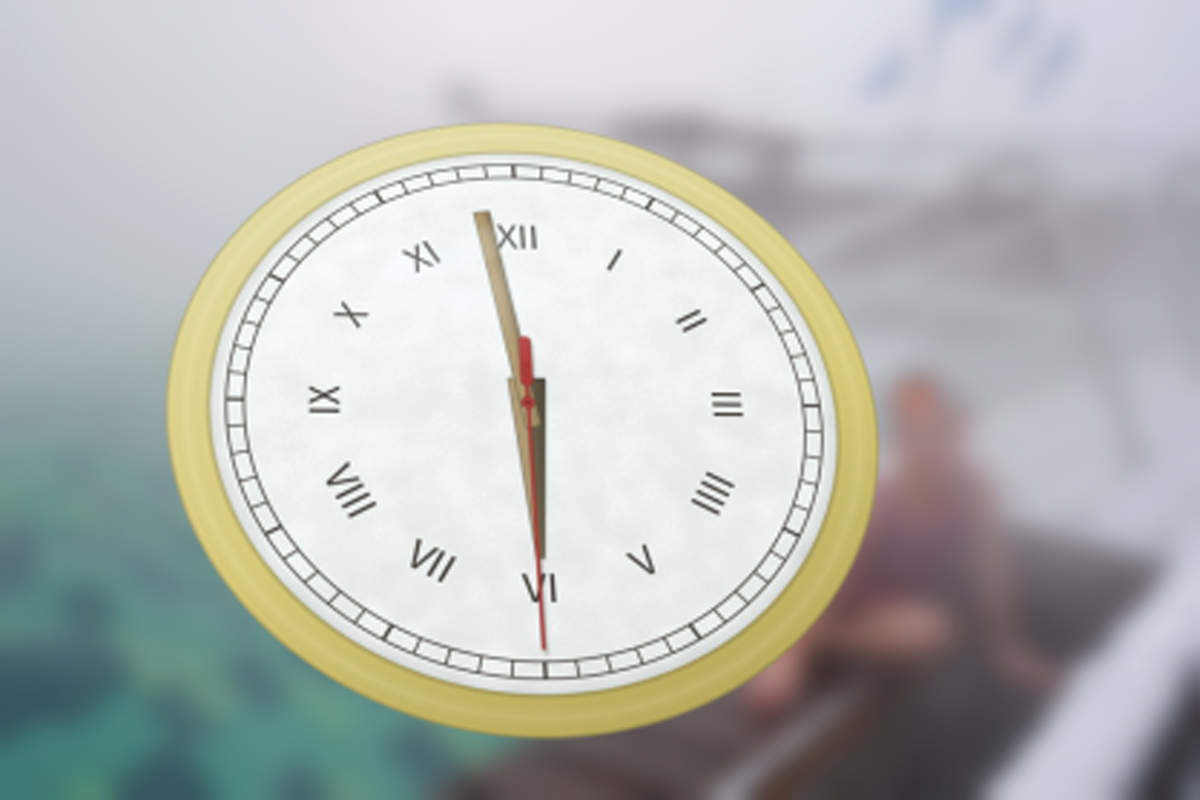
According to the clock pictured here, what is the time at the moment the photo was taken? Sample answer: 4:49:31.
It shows 5:58:30
